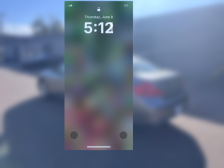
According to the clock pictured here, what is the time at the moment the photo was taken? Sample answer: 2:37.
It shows 5:12
